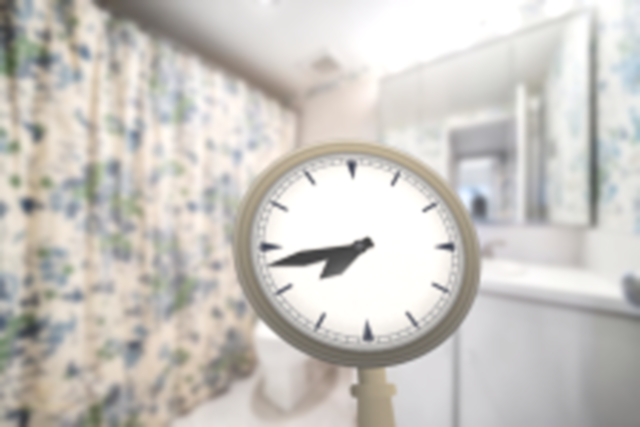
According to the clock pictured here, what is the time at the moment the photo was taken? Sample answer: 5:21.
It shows 7:43
